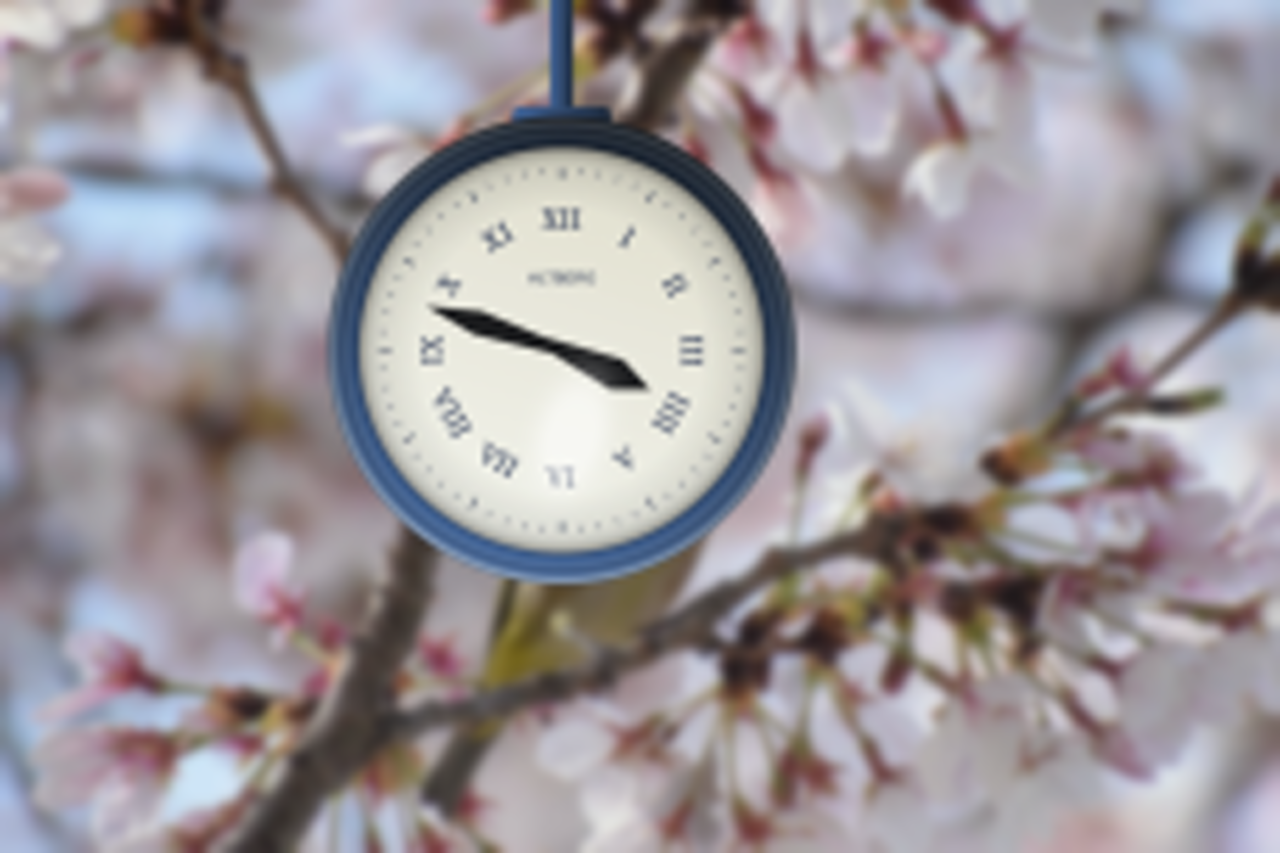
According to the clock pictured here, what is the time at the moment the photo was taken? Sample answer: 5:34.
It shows 3:48
